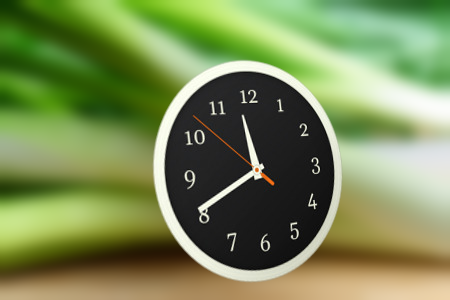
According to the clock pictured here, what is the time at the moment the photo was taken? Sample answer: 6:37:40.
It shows 11:40:52
